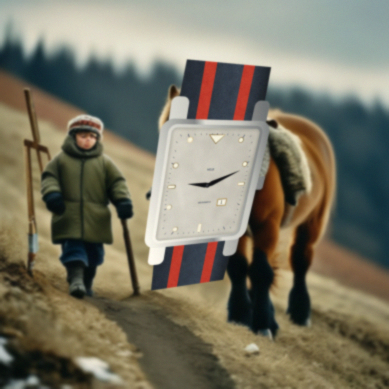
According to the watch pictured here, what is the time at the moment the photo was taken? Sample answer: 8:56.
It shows 9:11
